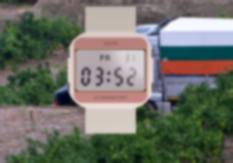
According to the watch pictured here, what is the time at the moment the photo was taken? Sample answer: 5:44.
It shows 3:52
